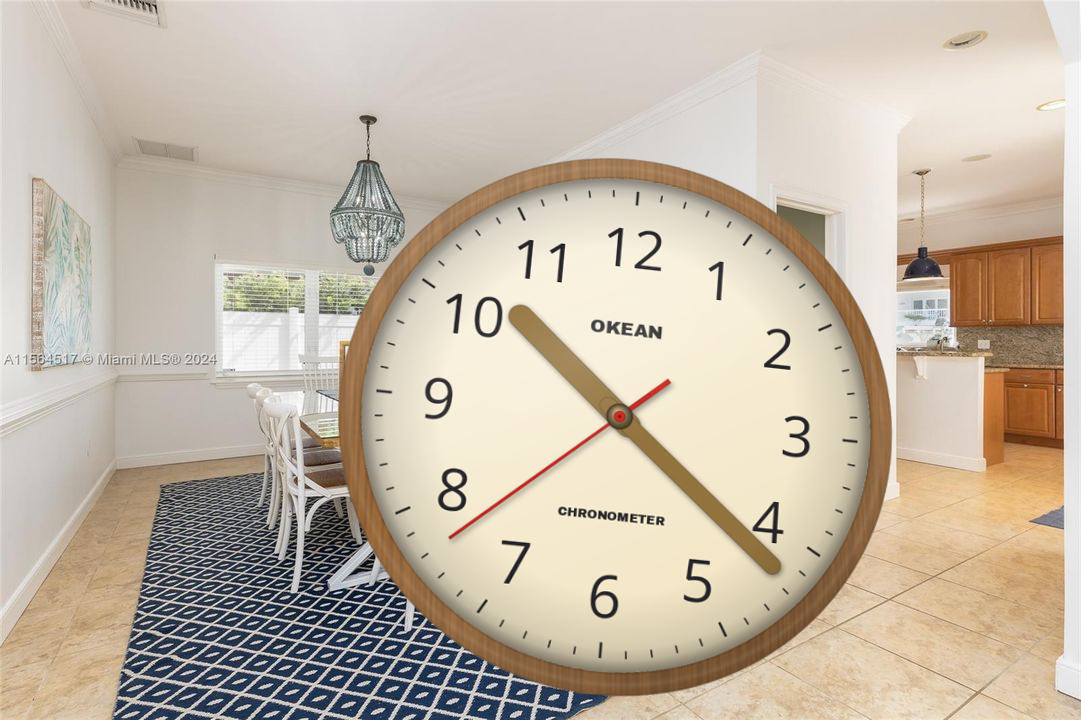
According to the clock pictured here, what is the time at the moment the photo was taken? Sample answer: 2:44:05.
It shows 10:21:38
